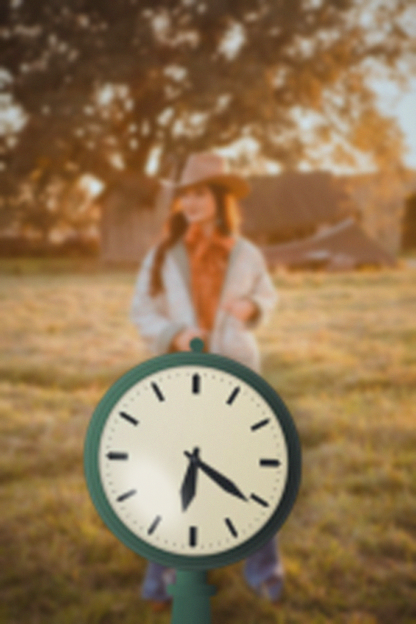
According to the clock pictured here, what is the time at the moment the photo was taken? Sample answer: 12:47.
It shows 6:21
